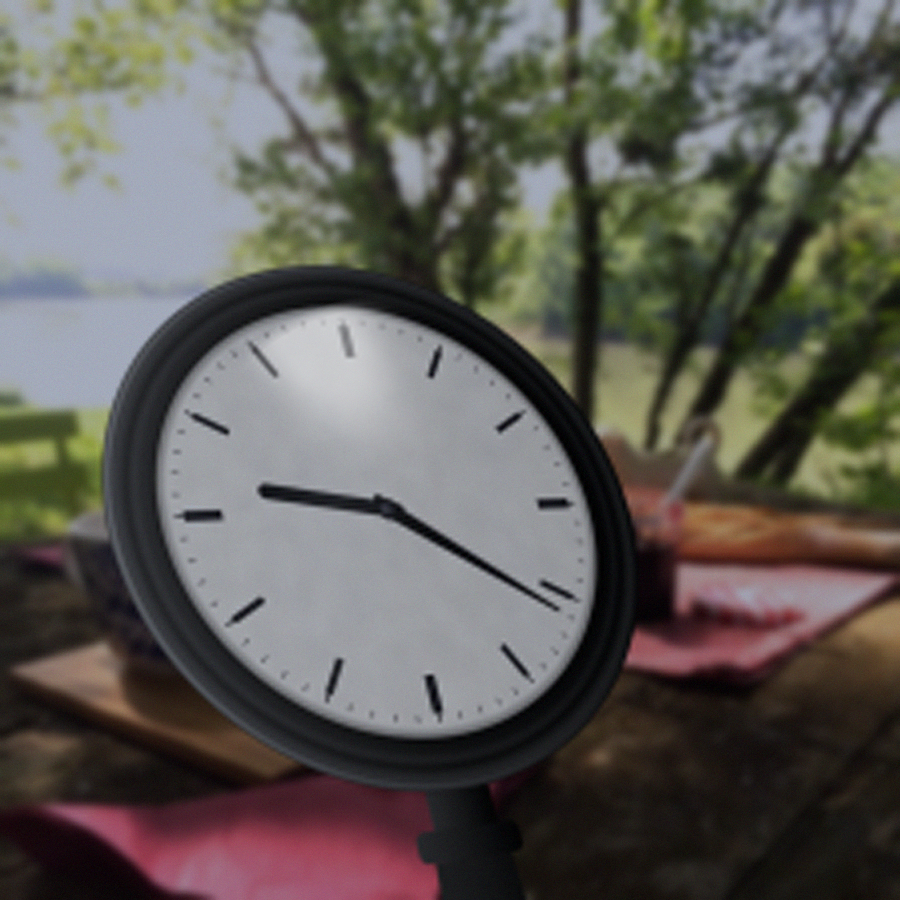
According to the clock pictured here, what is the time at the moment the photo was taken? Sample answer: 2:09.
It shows 9:21
